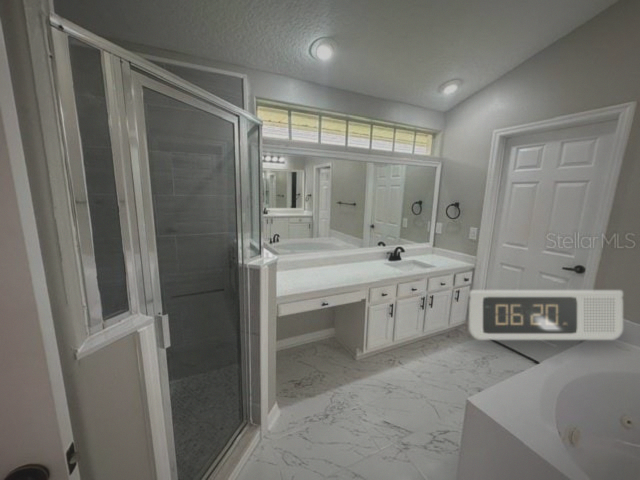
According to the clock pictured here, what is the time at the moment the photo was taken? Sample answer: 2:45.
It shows 6:20
